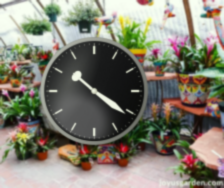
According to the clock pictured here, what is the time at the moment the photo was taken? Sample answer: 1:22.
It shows 10:21
